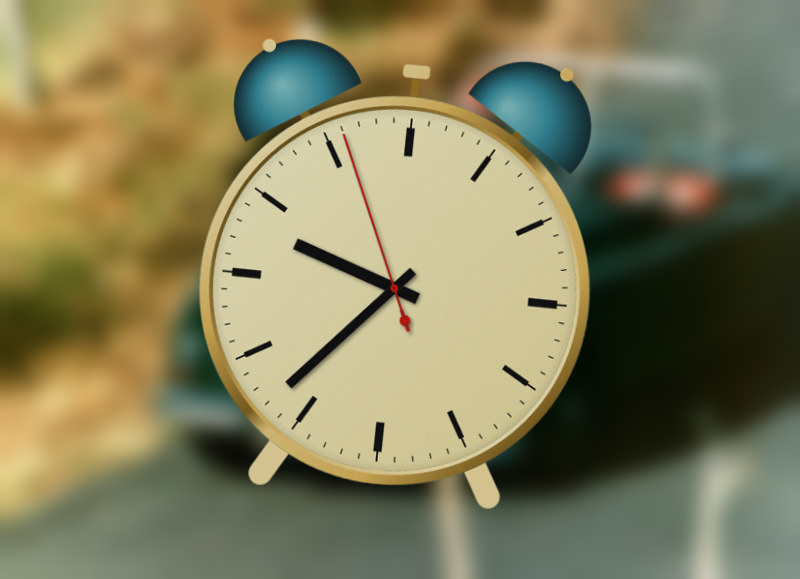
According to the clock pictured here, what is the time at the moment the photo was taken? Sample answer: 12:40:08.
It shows 9:36:56
